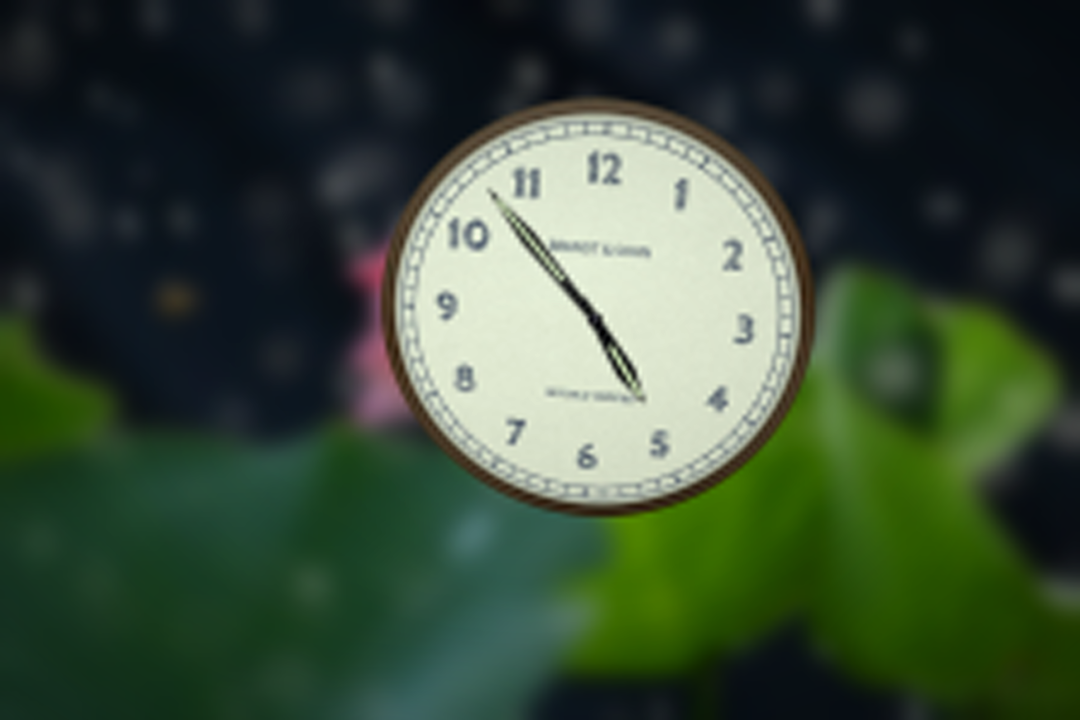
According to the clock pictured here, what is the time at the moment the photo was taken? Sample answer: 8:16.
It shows 4:53
